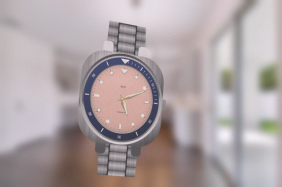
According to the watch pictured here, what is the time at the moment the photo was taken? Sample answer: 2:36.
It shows 5:11
